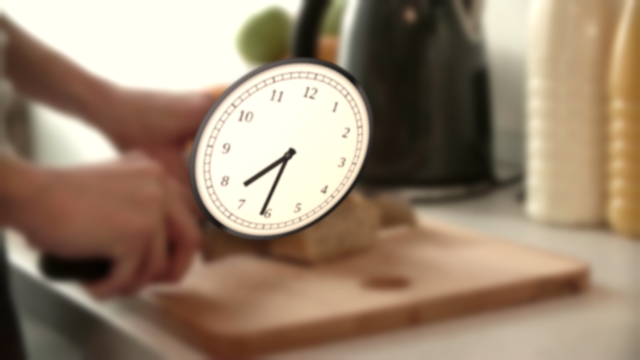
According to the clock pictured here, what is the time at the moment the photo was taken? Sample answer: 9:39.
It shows 7:31
